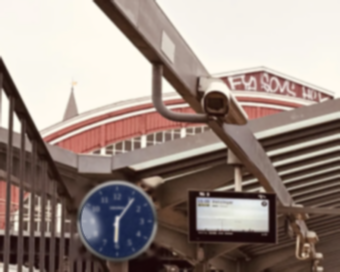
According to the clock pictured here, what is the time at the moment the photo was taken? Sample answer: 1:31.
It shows 6:06
